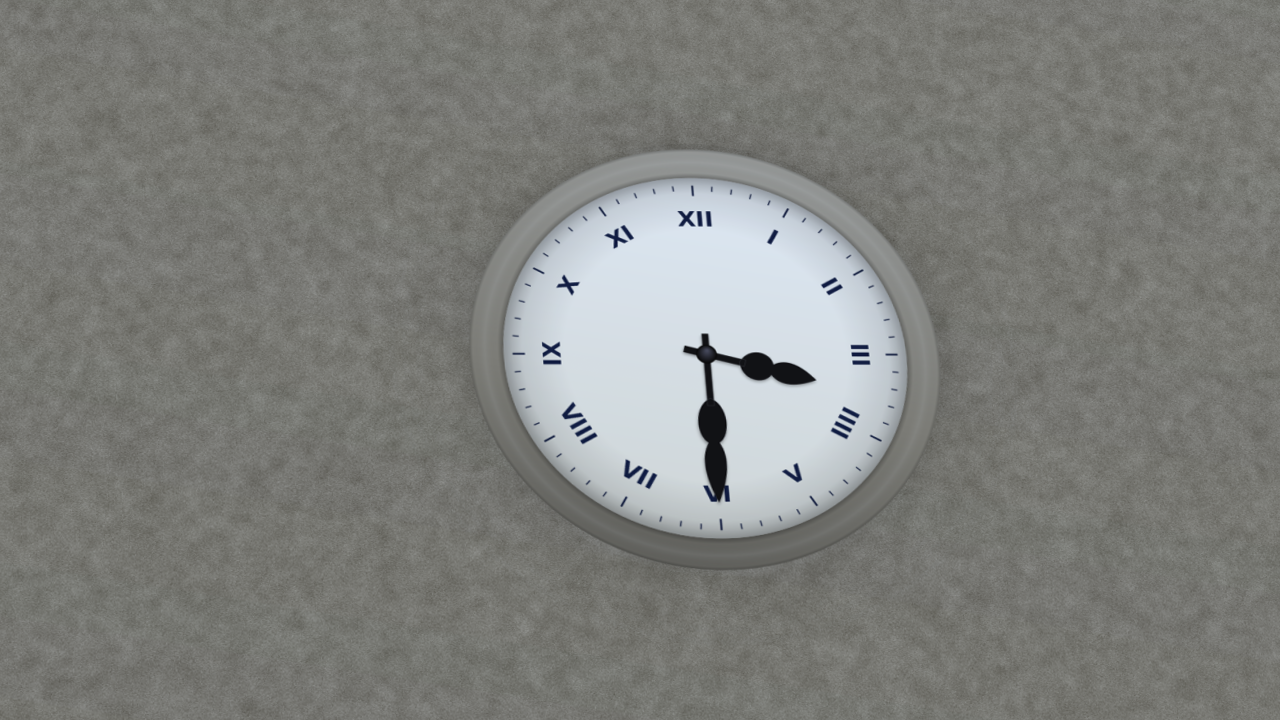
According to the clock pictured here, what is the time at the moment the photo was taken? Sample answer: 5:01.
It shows 3:30
